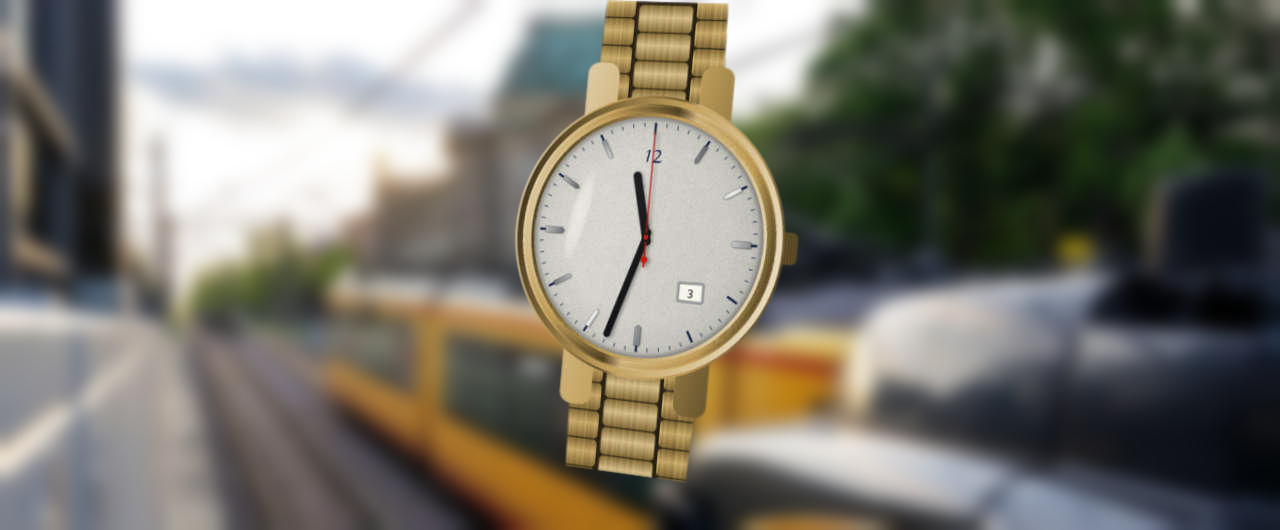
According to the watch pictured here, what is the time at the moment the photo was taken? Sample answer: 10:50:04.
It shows 11:33:00
